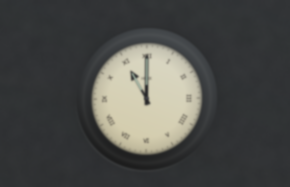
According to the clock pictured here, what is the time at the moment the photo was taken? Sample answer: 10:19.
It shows 11:00
